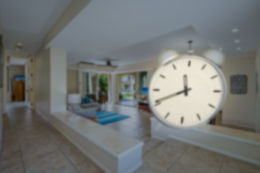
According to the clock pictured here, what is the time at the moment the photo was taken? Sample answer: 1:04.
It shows 11:41
